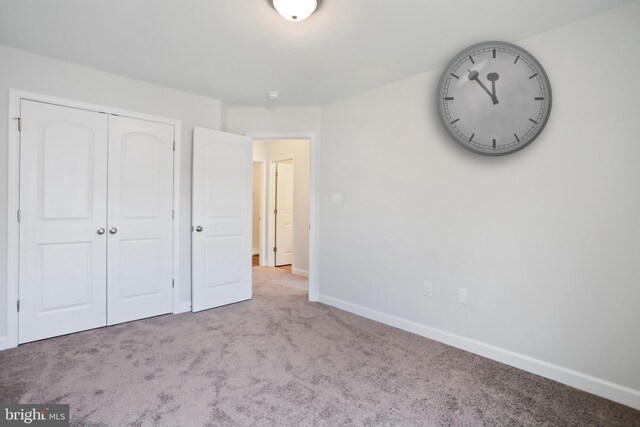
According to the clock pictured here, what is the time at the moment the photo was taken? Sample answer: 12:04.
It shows 11:53
